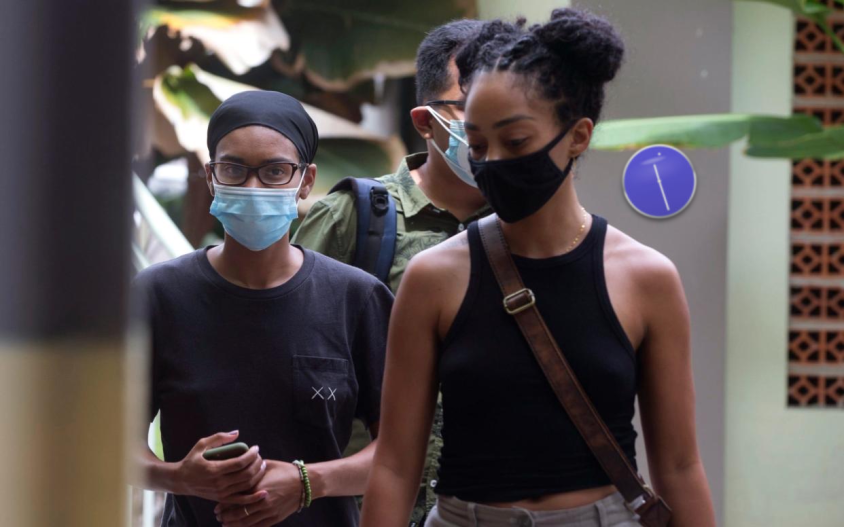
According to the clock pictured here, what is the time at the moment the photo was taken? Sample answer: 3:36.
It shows 11:27
